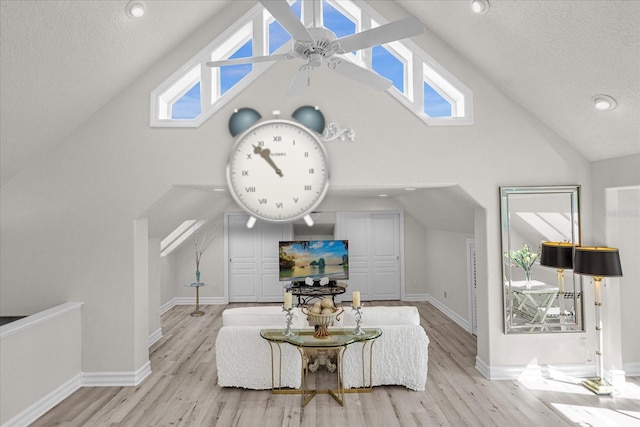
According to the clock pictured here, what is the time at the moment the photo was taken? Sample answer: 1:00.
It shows 10:53
